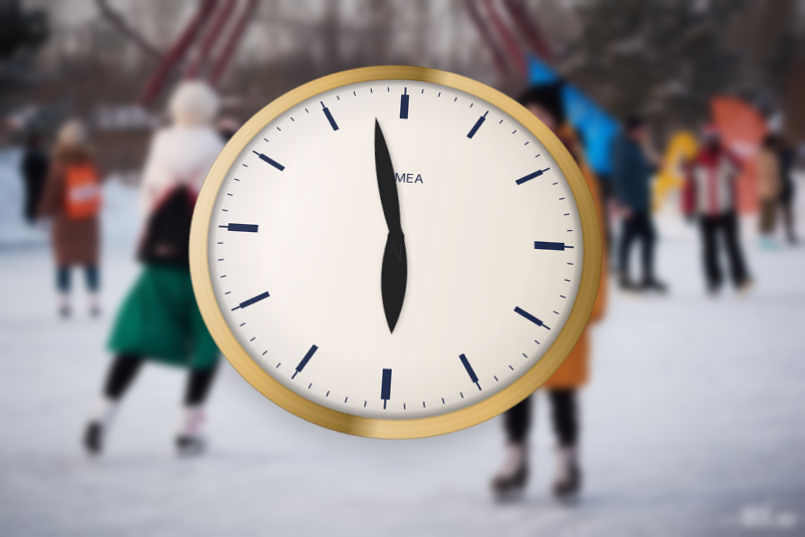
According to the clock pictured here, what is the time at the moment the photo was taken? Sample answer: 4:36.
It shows 5:58
